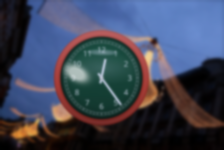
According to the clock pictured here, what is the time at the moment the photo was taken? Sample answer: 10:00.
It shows 12:24
